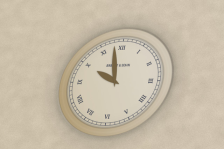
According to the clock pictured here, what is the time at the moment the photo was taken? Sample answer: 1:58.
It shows 9:58
